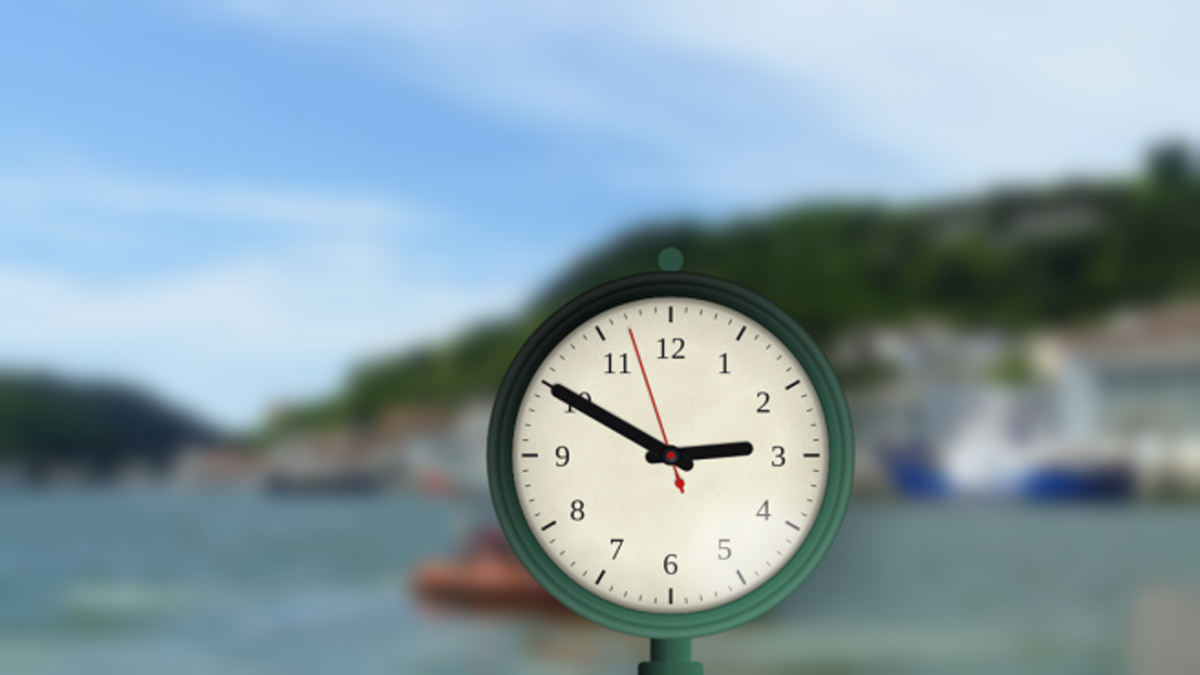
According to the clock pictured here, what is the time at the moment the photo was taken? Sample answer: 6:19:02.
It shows 2:49:57
